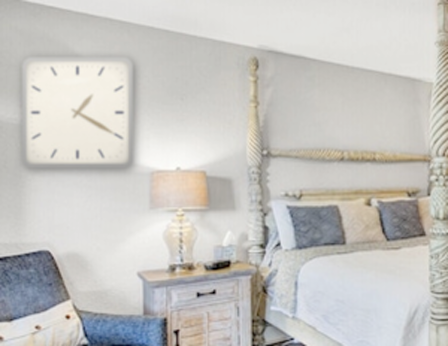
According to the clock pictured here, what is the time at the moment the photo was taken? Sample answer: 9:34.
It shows 1:20
